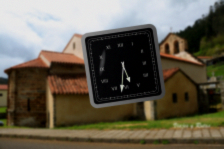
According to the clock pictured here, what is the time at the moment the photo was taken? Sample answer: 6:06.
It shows 5:32
